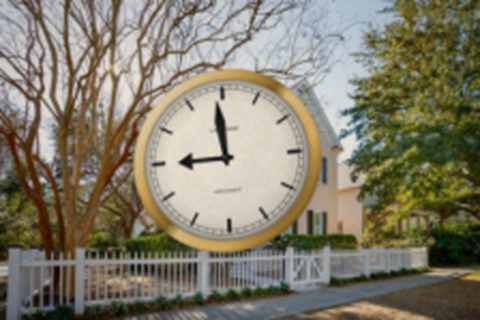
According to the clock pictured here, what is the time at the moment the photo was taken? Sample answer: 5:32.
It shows 8:59
